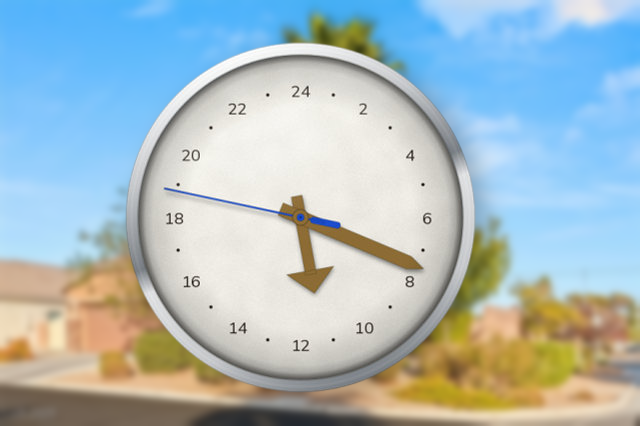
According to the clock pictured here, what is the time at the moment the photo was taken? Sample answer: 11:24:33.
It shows 11:18:47
